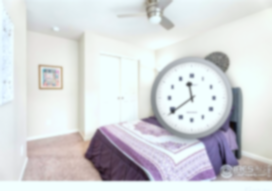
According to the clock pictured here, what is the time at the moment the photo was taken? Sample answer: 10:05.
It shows 11:39
